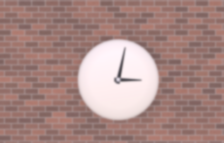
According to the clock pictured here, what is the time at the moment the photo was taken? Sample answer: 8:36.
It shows 3:02
